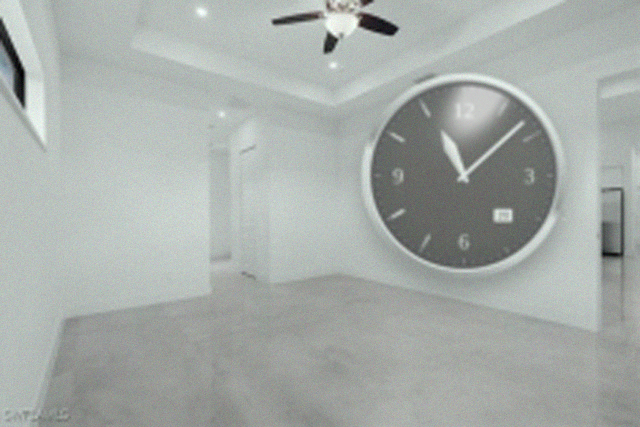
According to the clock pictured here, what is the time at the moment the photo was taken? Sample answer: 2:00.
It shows 11:08
